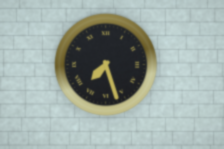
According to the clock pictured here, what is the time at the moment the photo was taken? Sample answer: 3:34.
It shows 7:27
